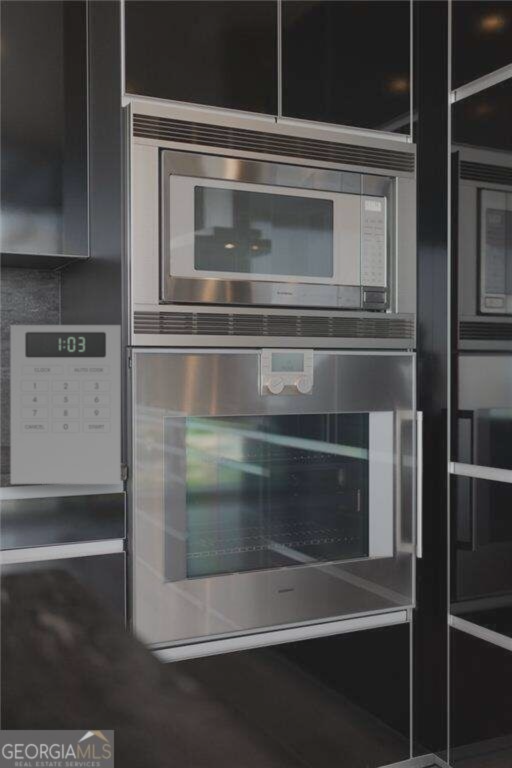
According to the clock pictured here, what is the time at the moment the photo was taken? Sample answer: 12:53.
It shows 1:03
